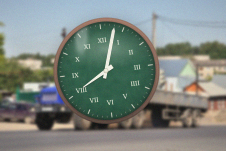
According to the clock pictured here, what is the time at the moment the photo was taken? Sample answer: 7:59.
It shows 8:03
